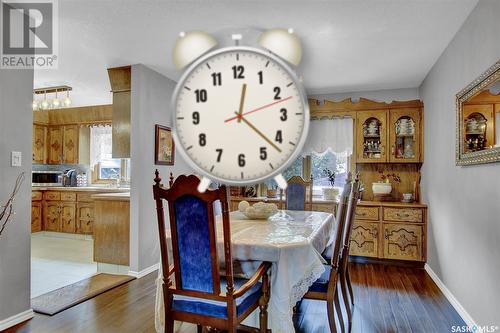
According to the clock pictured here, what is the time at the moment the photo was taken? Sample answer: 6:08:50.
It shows 12:22:12
